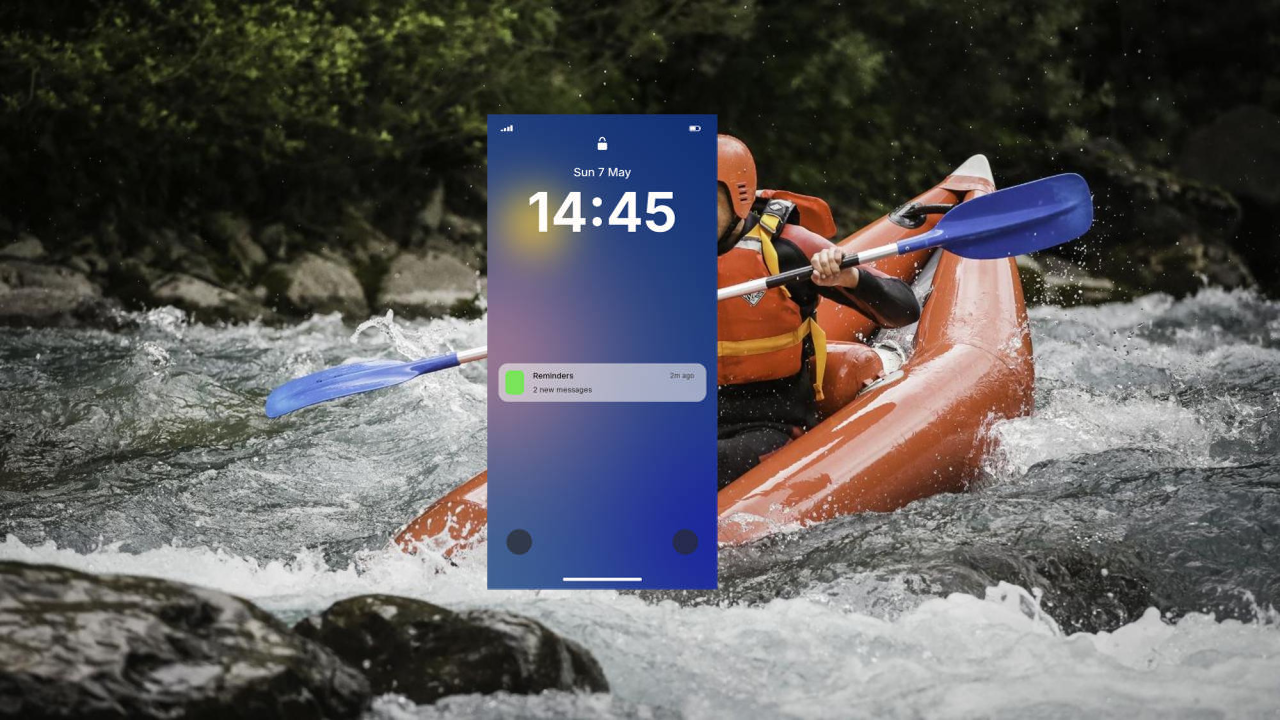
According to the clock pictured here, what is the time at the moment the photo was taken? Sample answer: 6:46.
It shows 14:45
